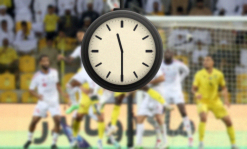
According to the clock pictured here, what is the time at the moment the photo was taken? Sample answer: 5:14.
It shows 11:30
